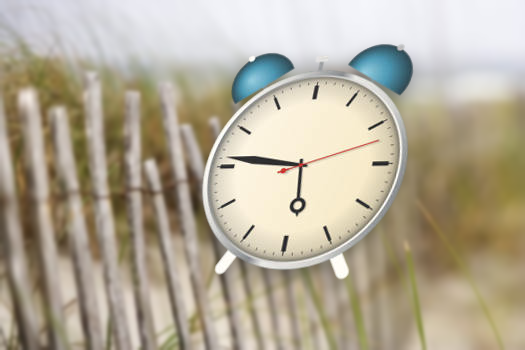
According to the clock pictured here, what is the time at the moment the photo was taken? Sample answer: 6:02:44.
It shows 5:46:12
